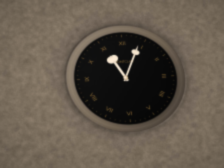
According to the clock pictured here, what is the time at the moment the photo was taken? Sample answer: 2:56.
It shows 11:04
